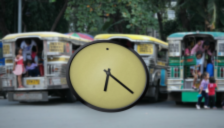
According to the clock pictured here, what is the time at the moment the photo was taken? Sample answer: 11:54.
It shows 6:22
